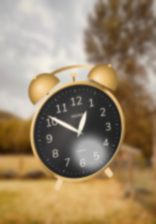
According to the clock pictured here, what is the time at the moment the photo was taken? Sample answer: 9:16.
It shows 12:51
